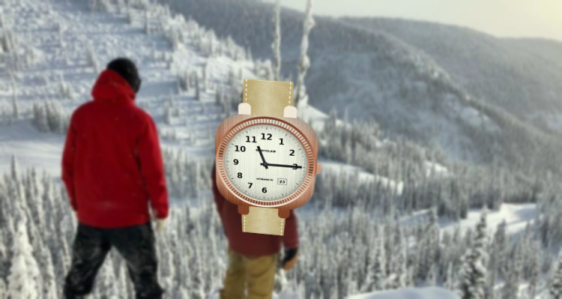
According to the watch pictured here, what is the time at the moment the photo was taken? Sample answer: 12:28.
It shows 11:15
